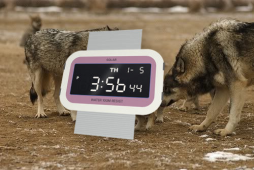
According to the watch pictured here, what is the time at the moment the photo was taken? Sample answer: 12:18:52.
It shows 3:56:44
